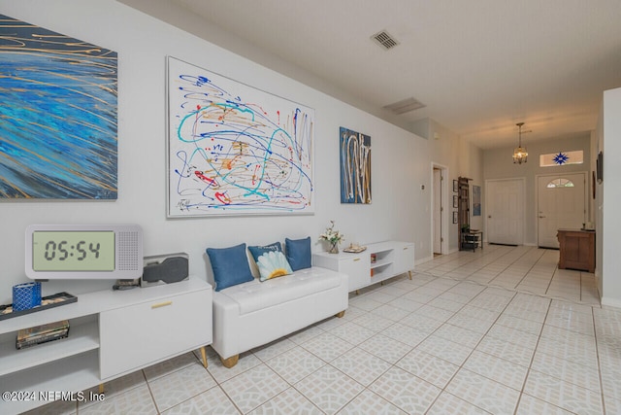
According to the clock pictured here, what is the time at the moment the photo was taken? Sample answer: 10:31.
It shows 5:54
